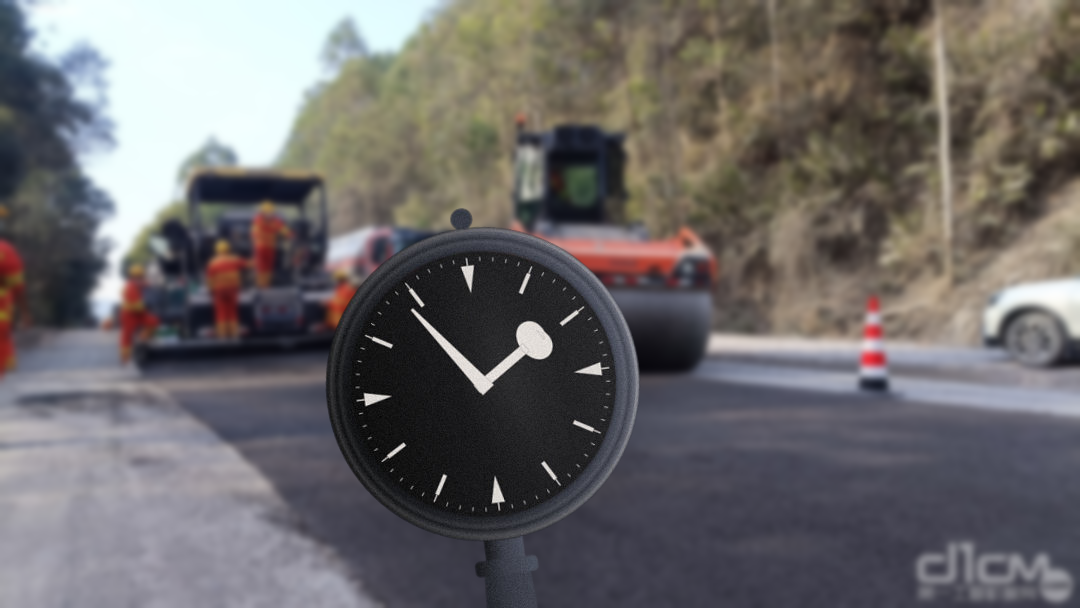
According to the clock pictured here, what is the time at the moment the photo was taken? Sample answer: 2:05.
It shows 1:54
